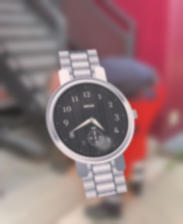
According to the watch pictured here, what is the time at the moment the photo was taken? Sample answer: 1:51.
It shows 4:41
